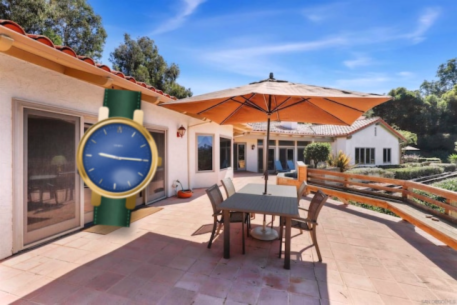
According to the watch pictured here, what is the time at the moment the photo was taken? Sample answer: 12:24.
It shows 9:15
